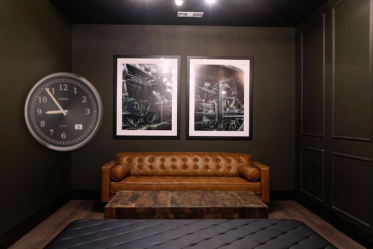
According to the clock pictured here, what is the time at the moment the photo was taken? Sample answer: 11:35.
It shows 8:54
